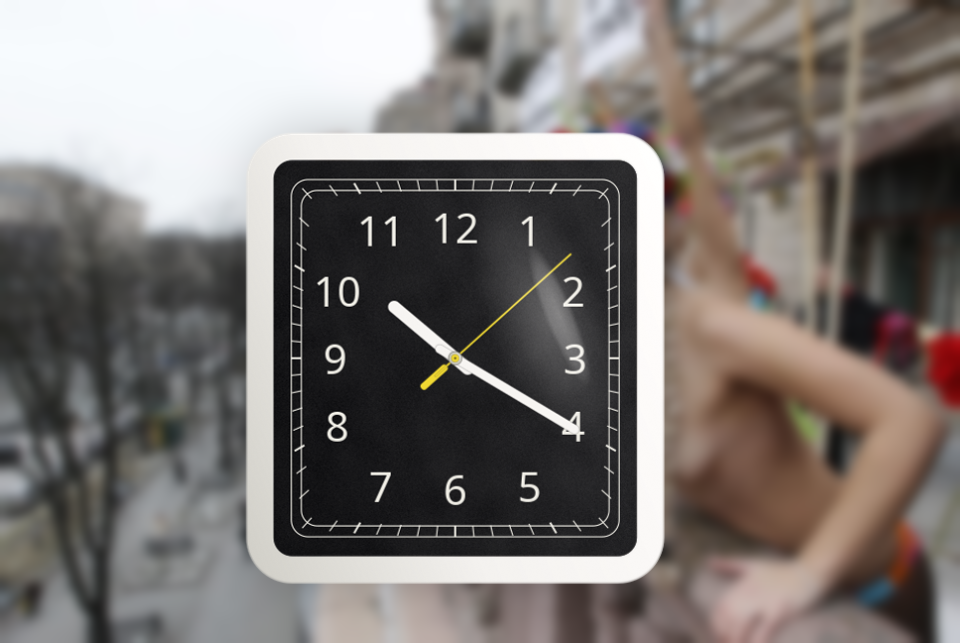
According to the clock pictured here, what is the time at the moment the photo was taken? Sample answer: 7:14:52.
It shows 10:20:08
